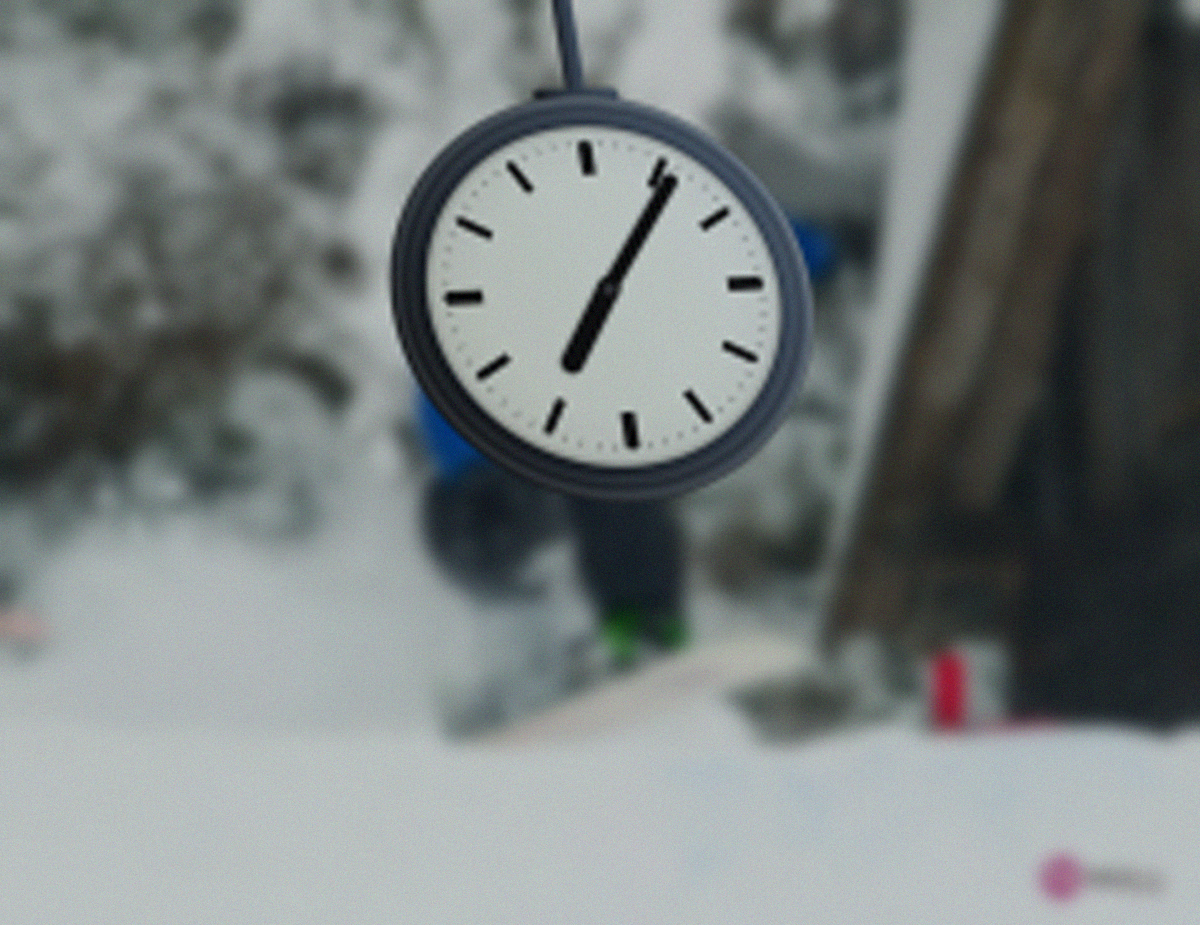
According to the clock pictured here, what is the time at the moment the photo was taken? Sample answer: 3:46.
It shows 7:06
